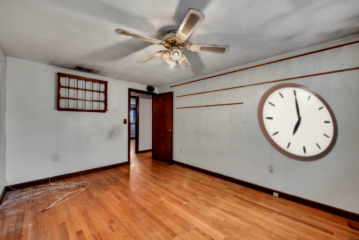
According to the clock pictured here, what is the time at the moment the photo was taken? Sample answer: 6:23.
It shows 7:00
